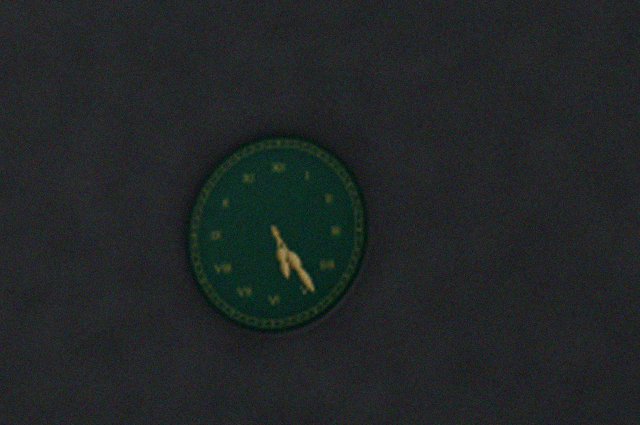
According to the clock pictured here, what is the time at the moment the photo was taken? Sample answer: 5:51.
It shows 5:24
